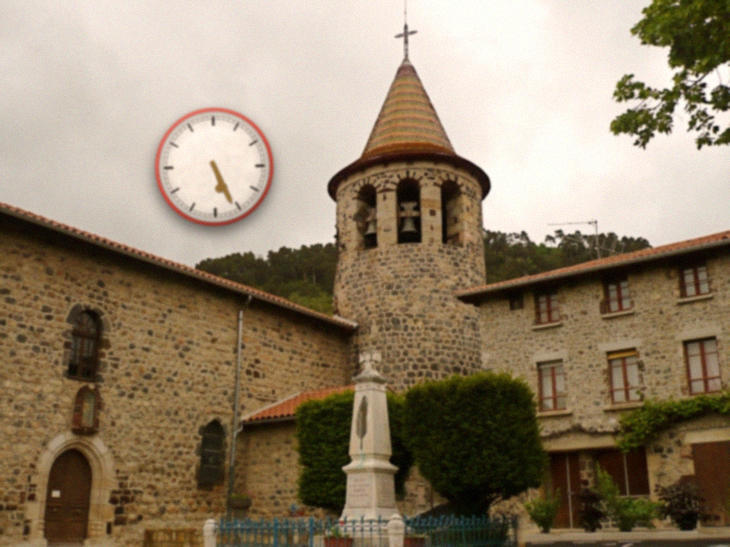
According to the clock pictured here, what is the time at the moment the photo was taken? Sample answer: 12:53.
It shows 5:26
